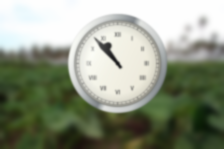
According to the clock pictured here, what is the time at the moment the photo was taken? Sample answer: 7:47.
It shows 10:53
